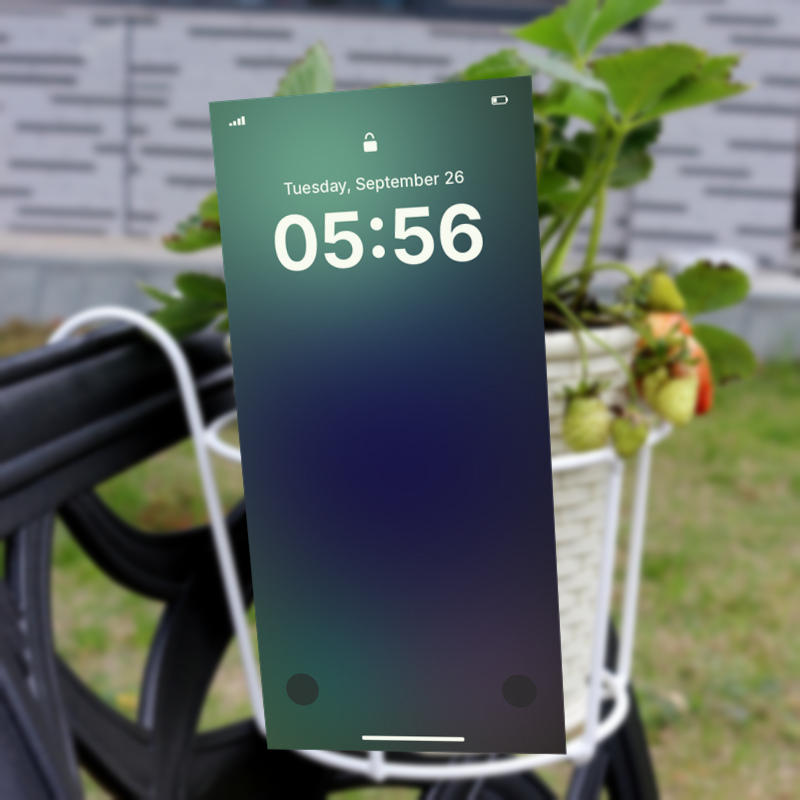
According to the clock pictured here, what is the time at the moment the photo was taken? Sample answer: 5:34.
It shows 5:56
